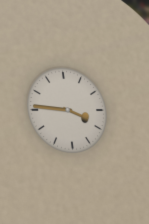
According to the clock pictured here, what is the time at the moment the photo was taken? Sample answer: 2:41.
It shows 3:46
